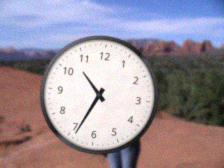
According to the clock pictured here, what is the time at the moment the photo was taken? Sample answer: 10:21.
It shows 10:34
